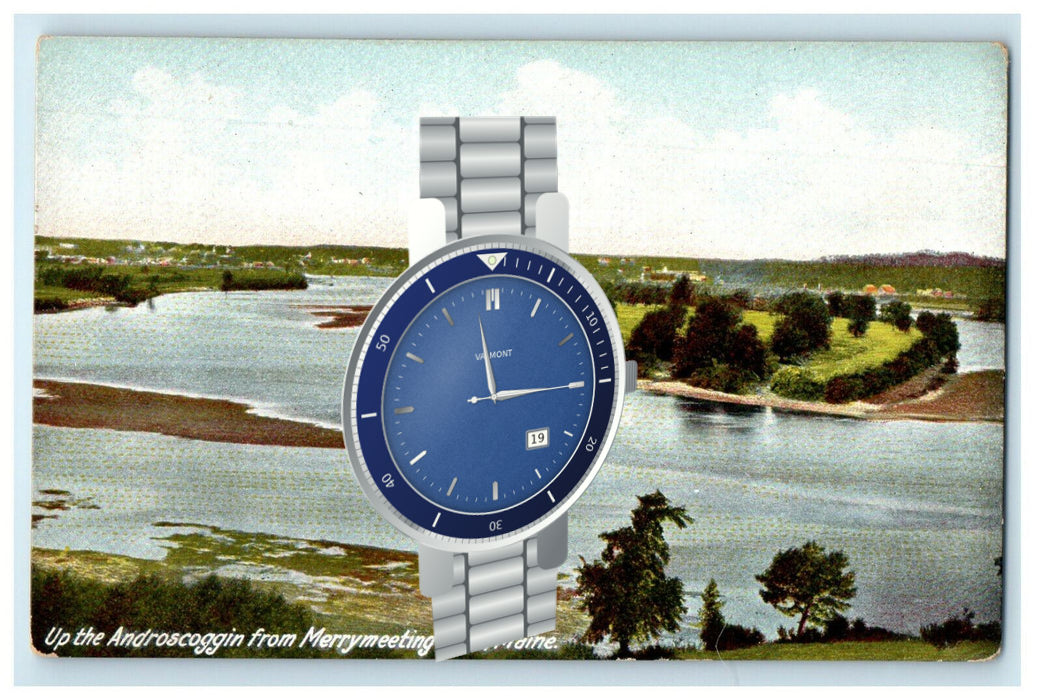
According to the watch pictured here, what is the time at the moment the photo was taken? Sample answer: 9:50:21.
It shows 2:58:15
